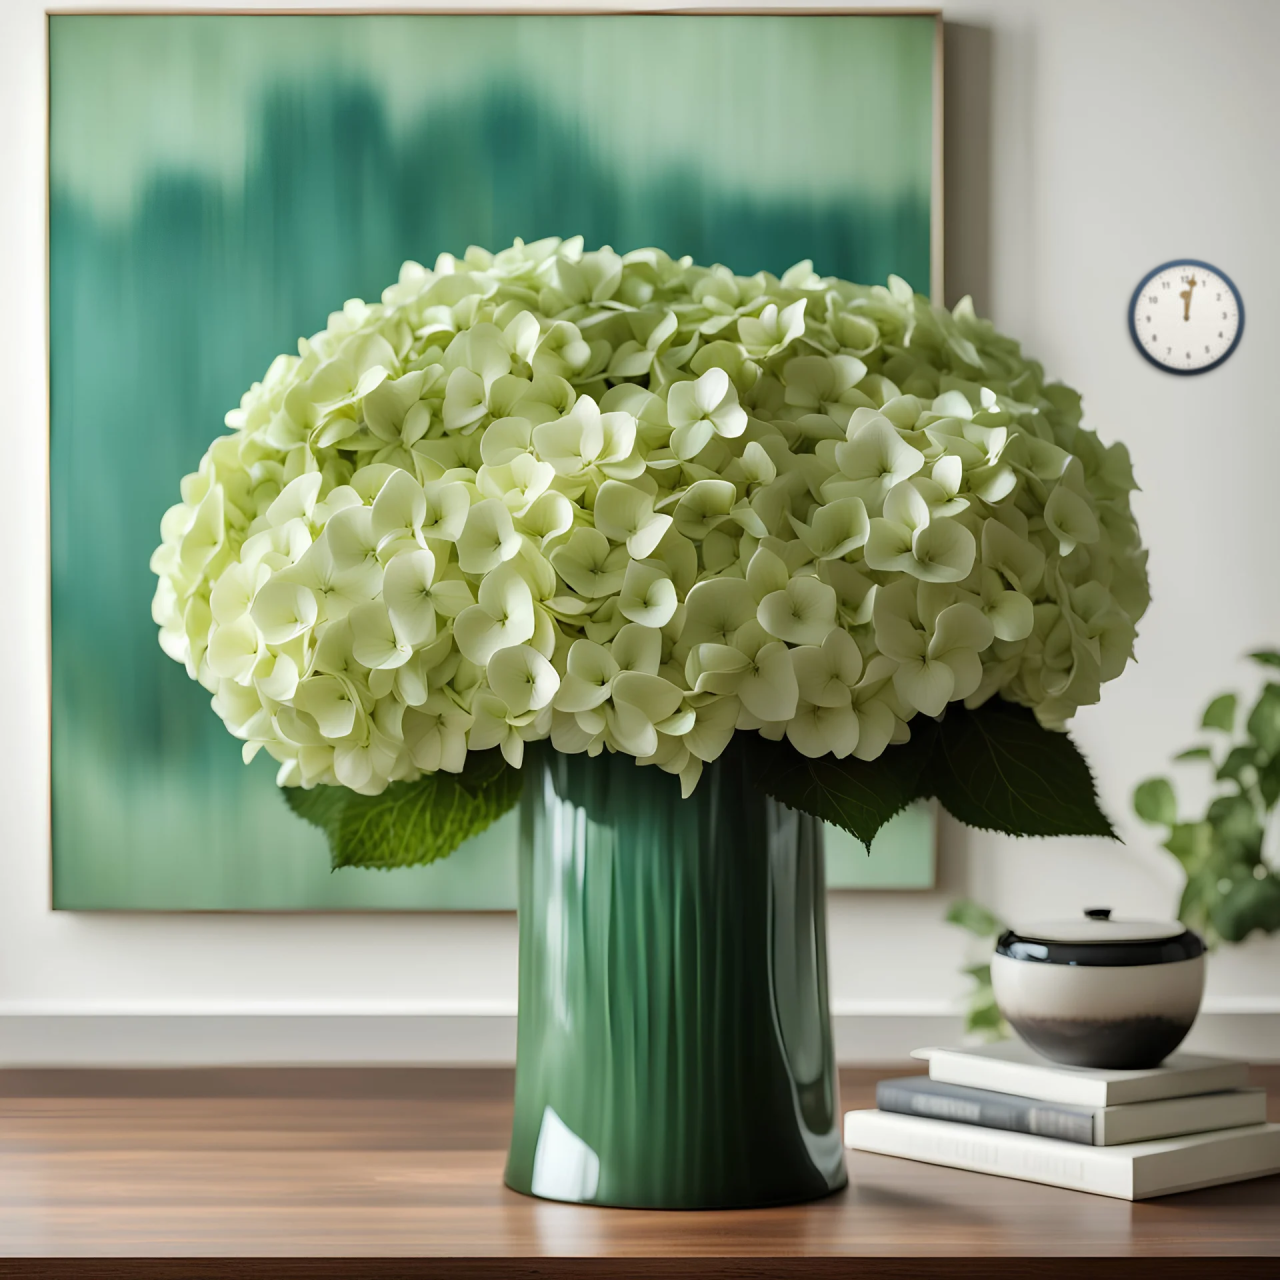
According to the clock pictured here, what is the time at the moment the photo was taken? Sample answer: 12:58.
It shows 12:02
